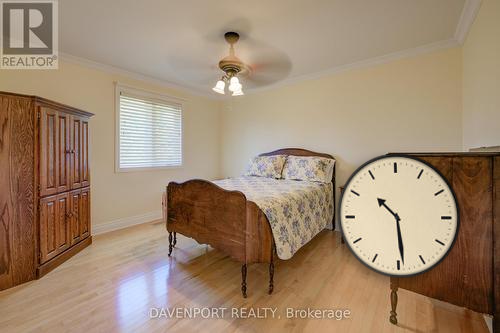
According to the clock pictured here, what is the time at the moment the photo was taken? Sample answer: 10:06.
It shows 10:29
